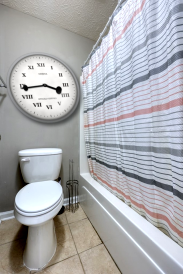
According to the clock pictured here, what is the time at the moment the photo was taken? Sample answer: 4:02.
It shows 3:44
